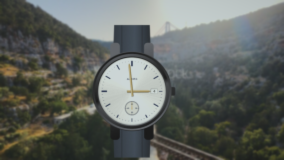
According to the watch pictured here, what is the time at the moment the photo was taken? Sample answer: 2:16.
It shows 2:59
